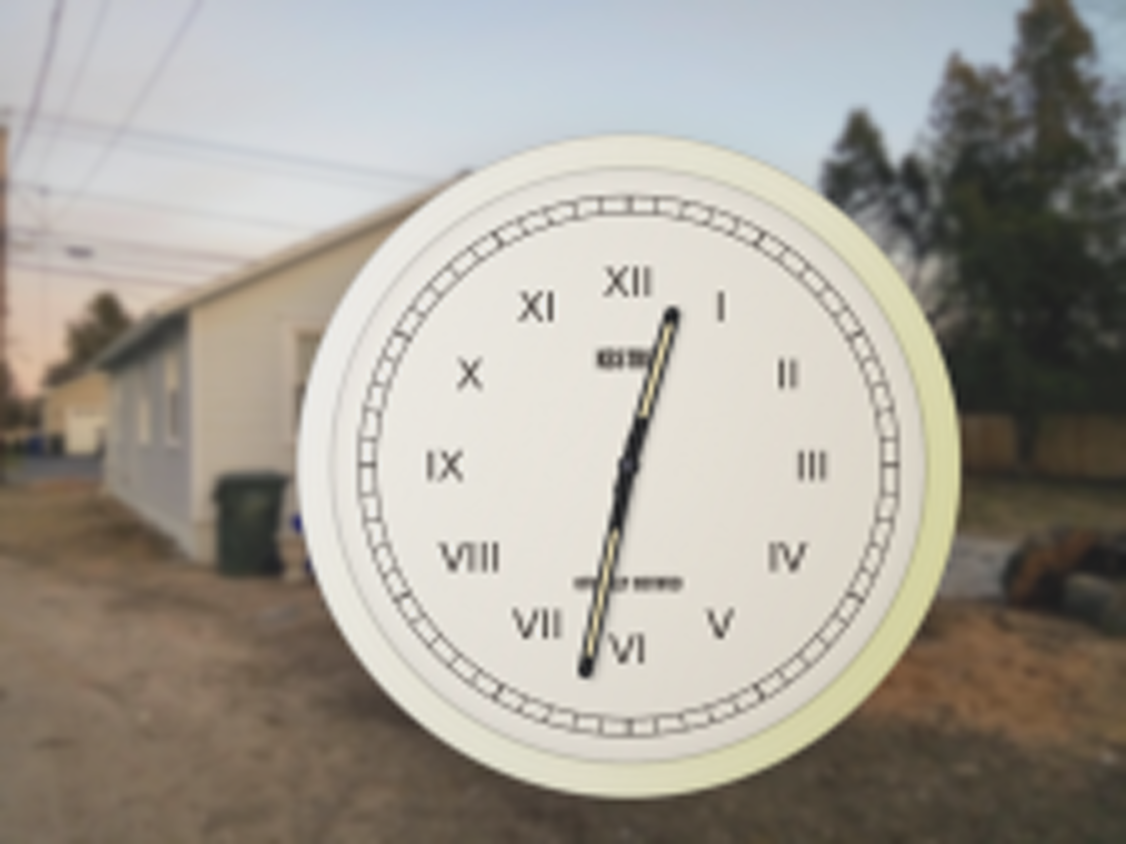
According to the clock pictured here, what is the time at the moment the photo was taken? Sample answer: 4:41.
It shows 12:32
